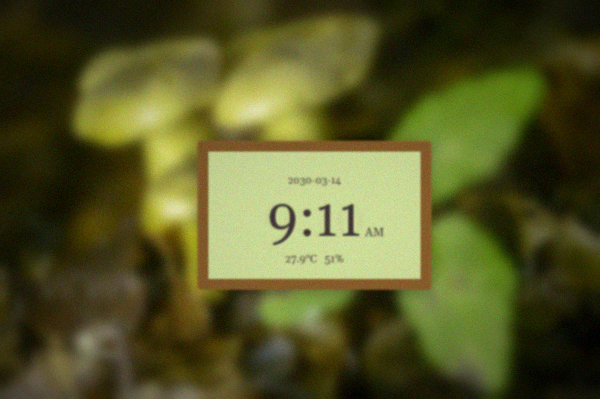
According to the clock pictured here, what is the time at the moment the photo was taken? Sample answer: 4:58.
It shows 9:11
